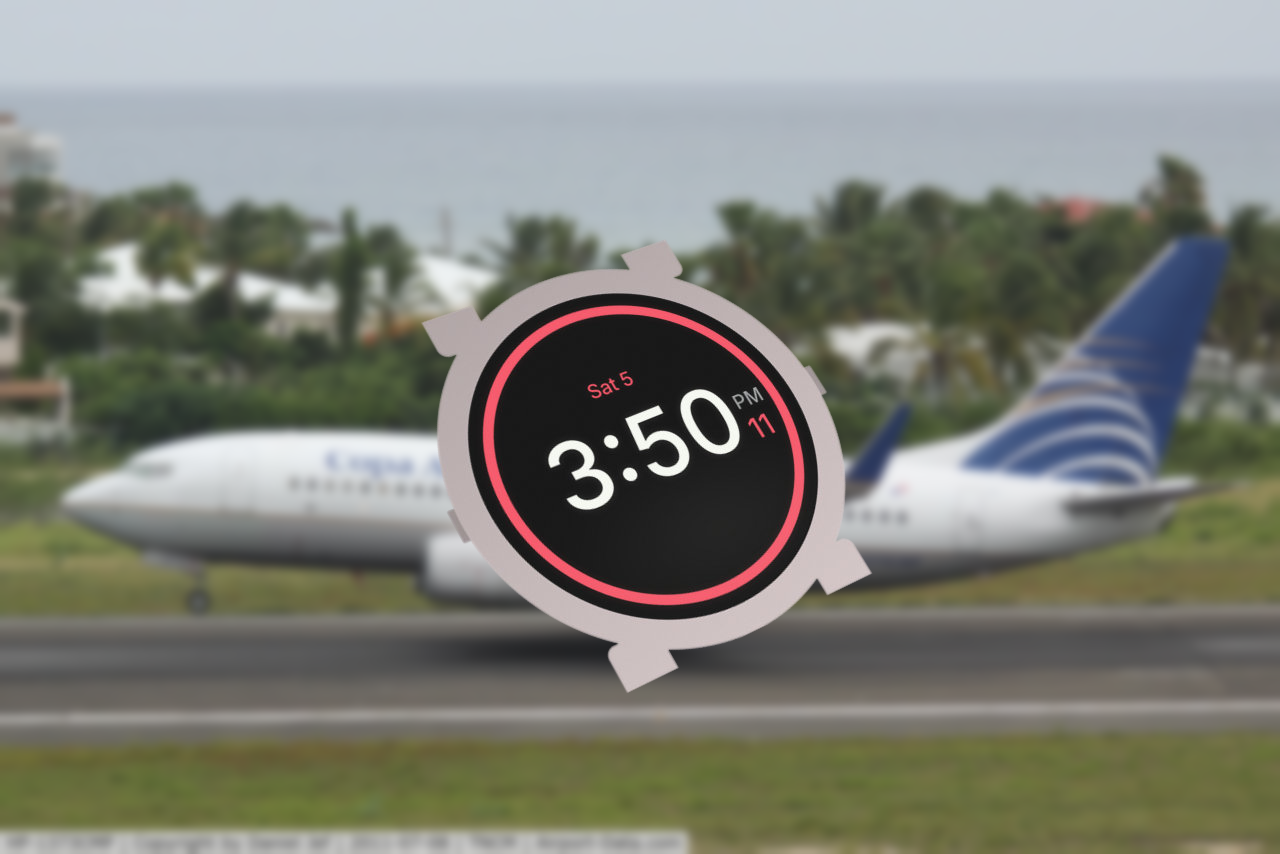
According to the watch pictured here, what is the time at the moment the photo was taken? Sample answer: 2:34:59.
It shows 3:50:11
